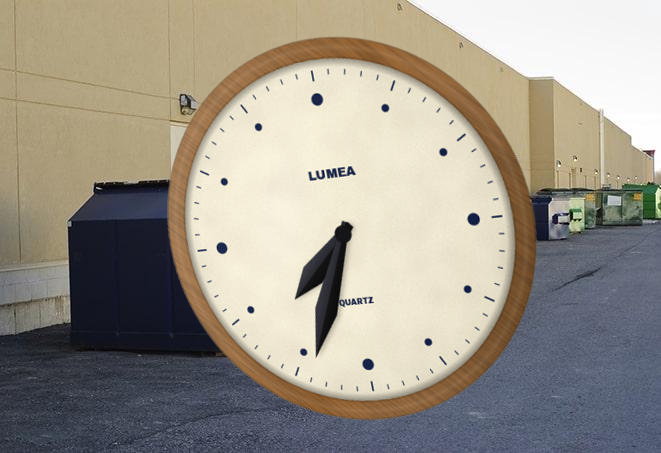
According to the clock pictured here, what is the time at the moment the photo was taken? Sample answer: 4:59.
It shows 7:34
